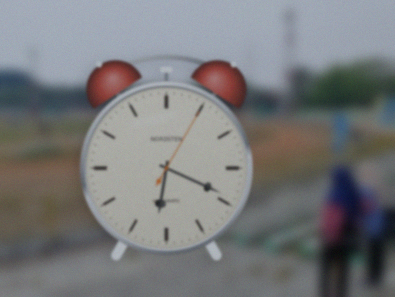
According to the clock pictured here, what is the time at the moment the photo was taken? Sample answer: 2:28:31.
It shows 6:19:05
